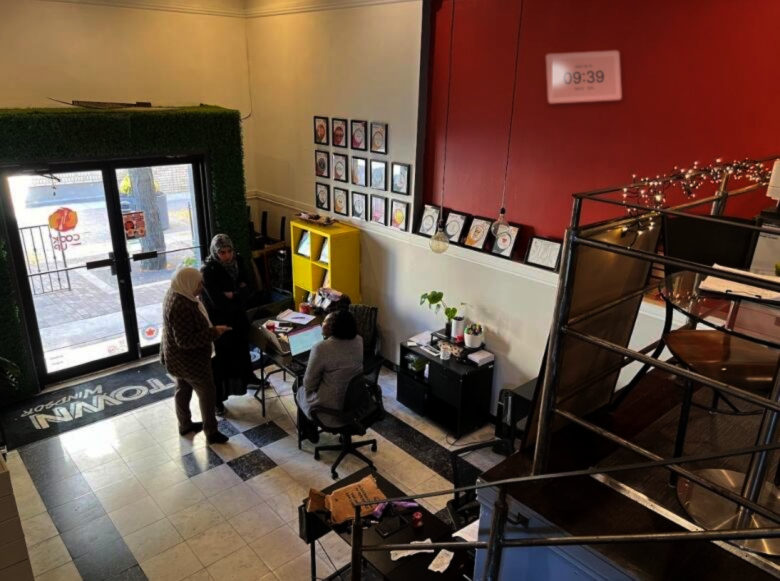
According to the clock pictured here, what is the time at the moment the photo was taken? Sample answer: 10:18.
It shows 9:39
